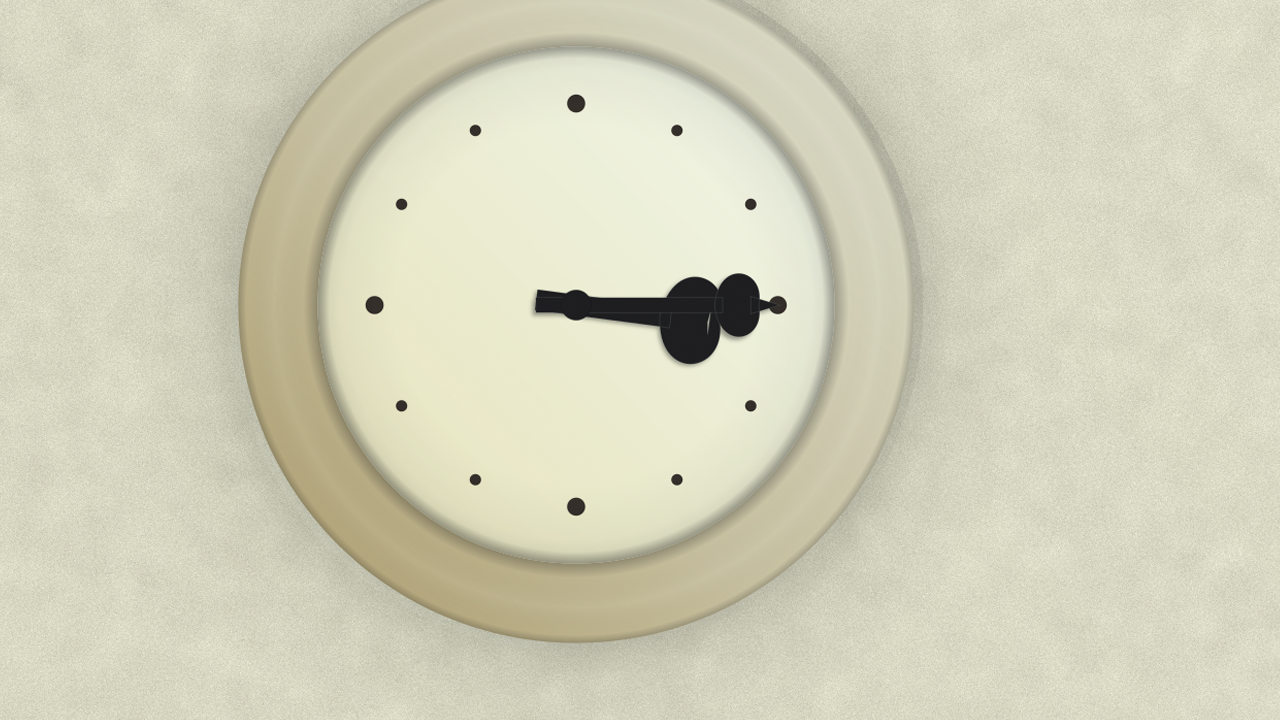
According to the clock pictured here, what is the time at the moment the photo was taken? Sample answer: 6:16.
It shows 3:15
